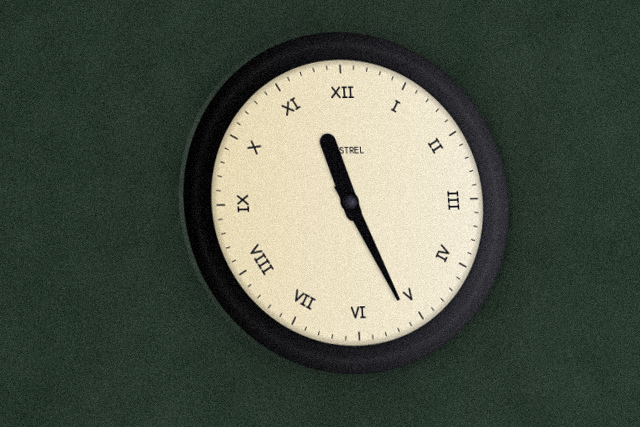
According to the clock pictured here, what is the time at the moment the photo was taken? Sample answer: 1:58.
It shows 11:26
